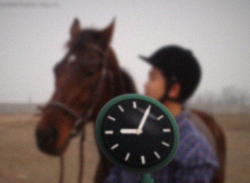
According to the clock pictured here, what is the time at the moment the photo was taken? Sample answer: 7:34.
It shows 9:05
